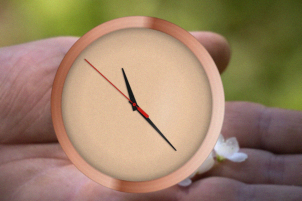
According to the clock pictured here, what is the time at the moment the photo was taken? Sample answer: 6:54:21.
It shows 11:22:52
